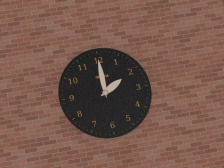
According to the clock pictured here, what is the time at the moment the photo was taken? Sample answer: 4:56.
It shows 2:00
